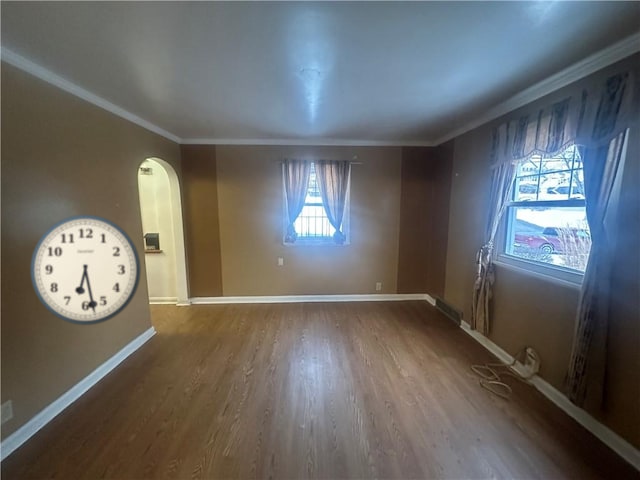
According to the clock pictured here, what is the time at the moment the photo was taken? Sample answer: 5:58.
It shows 6:28
